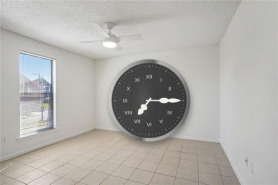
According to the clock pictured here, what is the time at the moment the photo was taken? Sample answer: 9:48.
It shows 7:15
